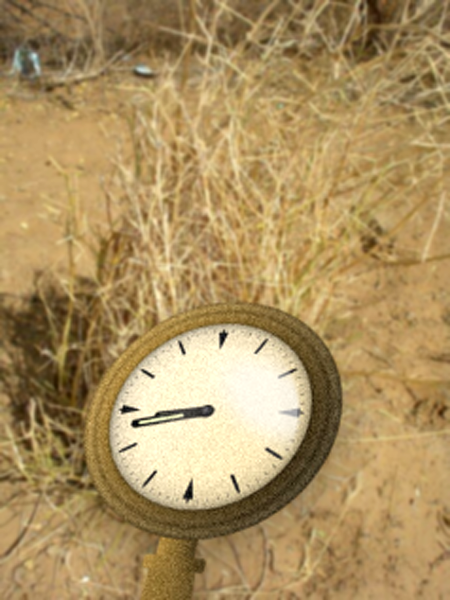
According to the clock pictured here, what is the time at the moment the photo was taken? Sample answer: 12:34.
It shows 8:43
